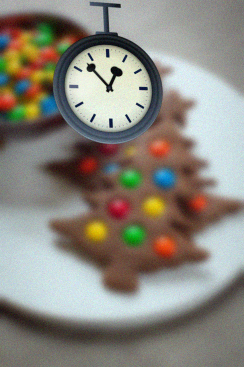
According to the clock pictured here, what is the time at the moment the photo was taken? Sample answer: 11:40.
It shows 12:53
